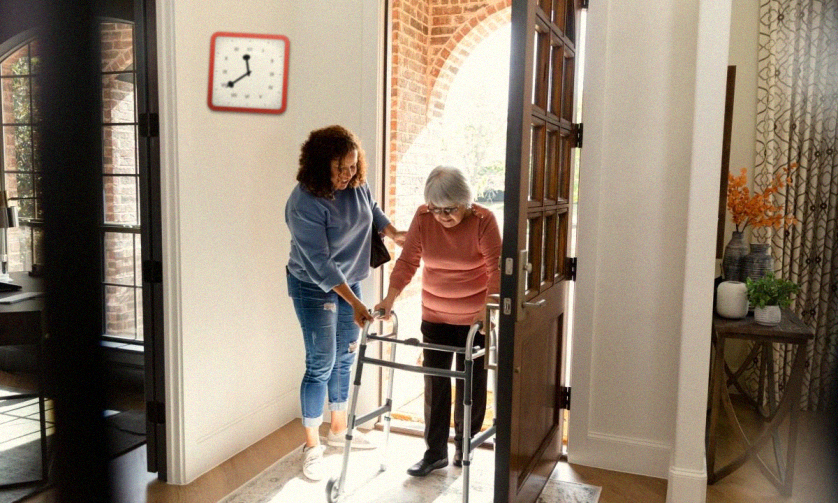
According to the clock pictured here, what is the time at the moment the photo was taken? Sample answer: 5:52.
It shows 11:39
